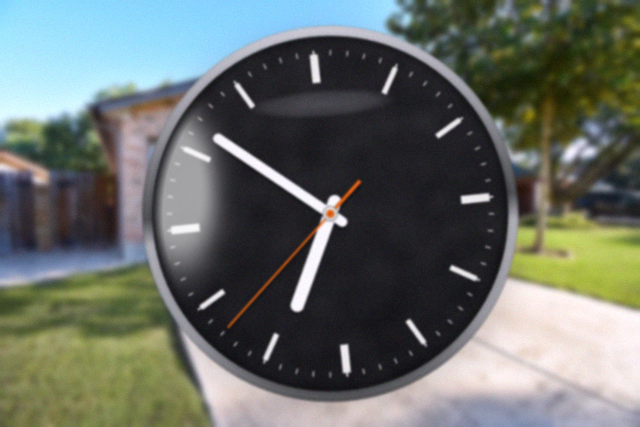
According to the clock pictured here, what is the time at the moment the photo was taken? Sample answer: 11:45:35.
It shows 6:51:38
